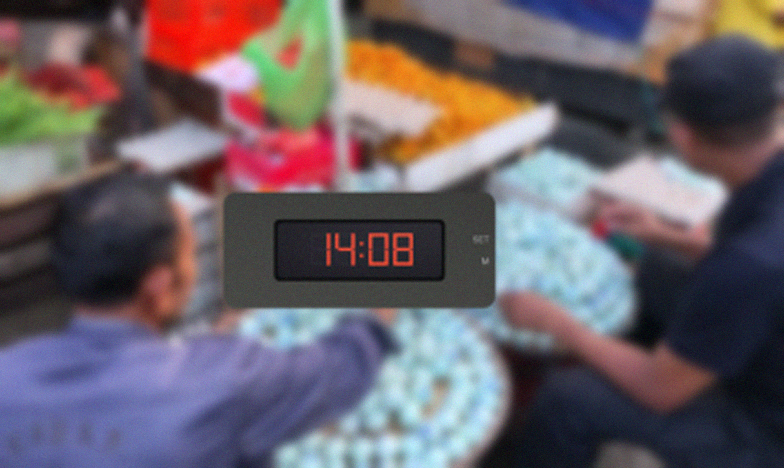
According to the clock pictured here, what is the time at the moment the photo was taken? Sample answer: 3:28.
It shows 14:08
